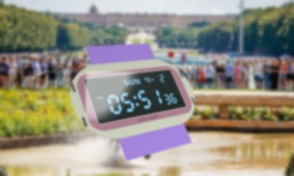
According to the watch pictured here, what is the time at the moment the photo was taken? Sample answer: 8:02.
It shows 5:51
